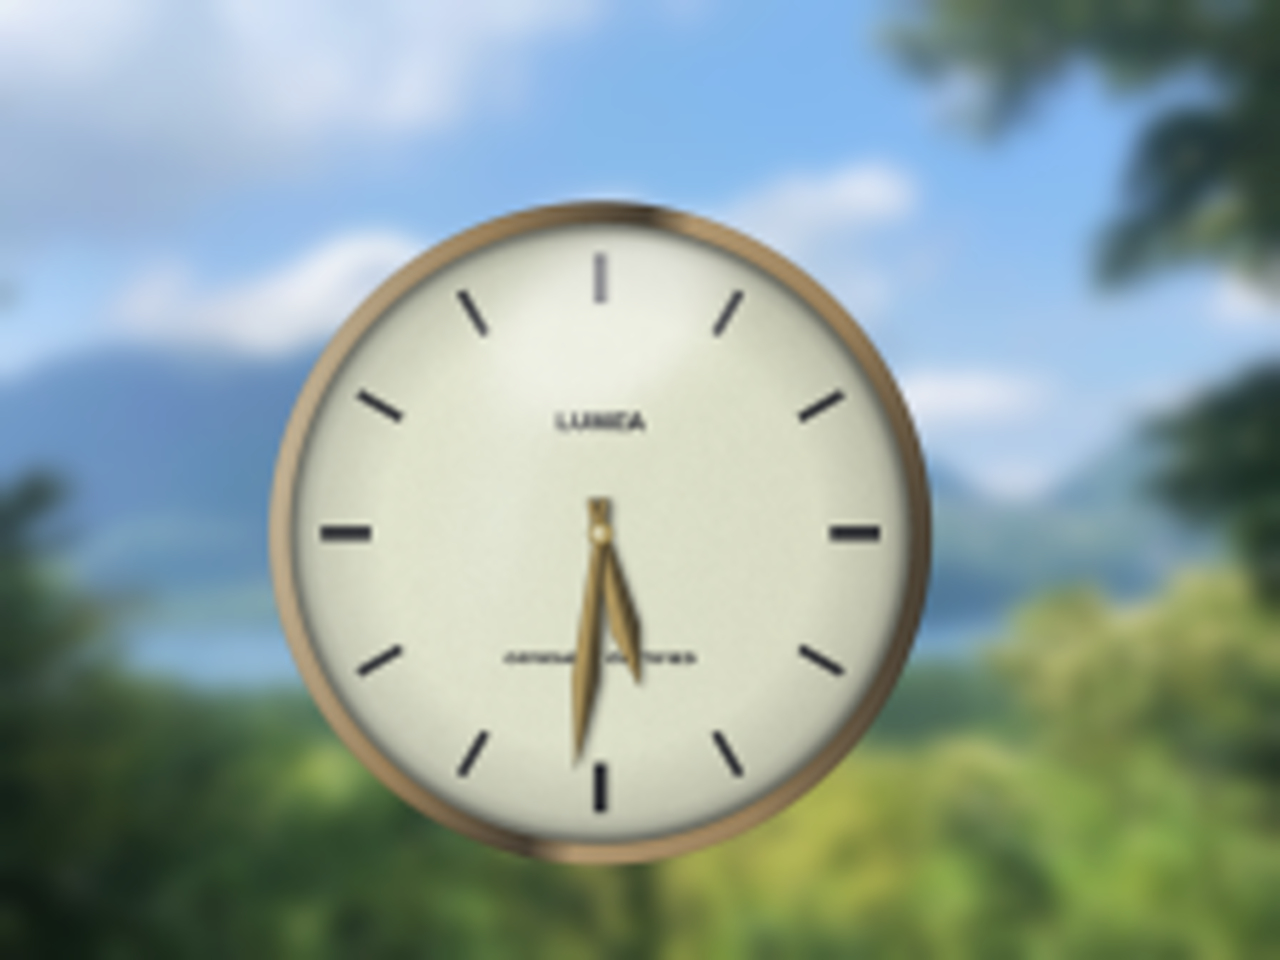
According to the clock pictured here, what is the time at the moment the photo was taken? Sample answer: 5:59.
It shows 5:31
